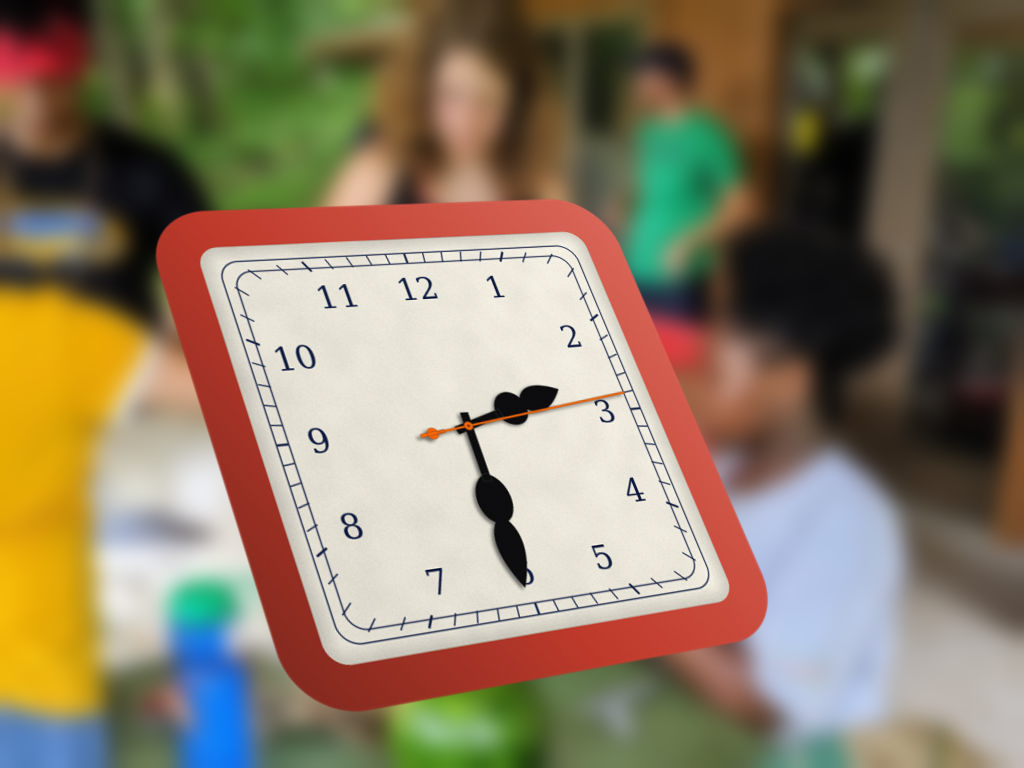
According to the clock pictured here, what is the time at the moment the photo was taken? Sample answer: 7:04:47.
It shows 2:30:14
